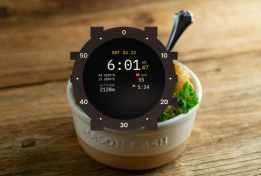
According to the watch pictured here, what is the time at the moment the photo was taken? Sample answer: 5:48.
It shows 6:01
